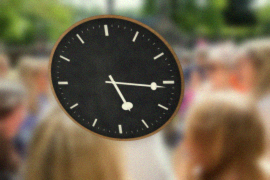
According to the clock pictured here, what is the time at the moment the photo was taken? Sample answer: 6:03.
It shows 5:16
